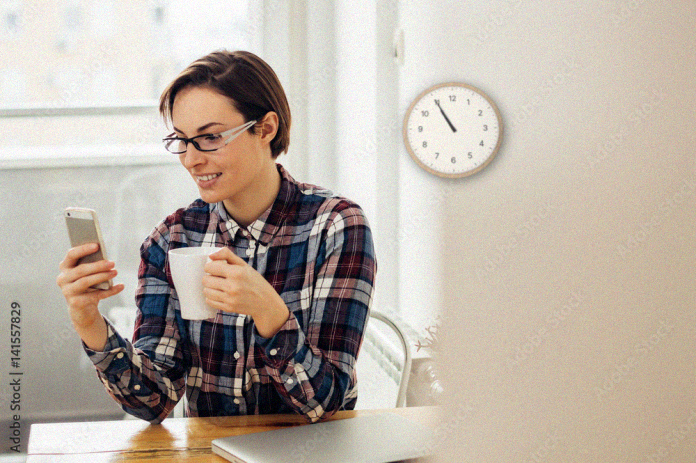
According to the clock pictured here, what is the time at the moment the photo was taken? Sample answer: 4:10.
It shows 10:55
